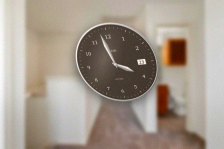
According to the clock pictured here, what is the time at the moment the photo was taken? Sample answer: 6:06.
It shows 3:58
